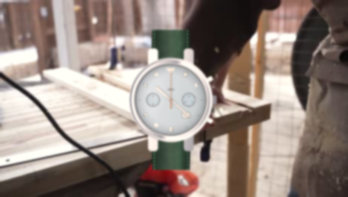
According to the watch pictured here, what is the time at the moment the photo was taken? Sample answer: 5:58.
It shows 10:22
